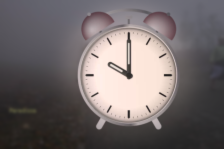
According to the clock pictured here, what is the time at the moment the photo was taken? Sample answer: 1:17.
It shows 10:00
